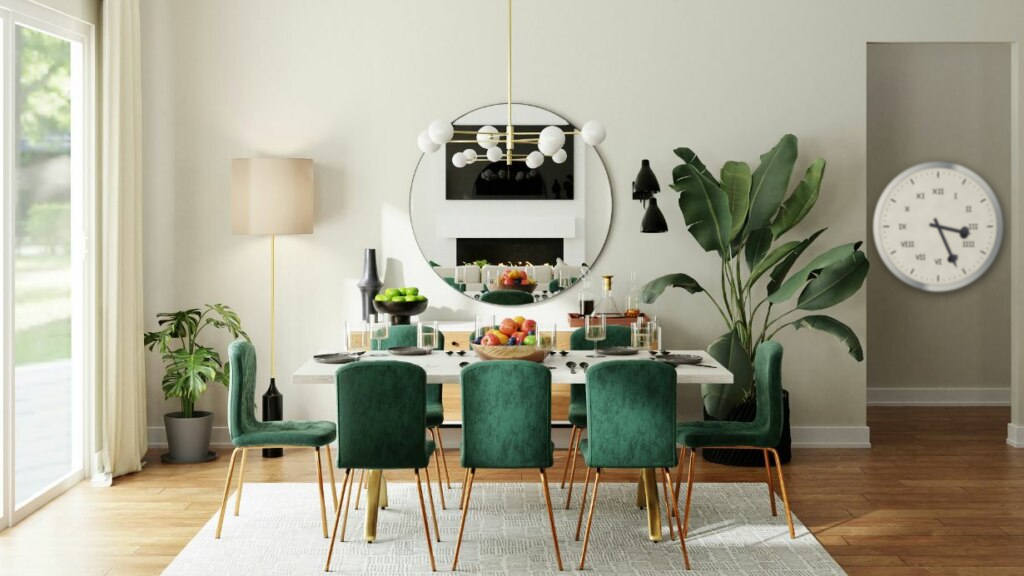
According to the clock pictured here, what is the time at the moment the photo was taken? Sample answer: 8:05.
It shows 3:26
